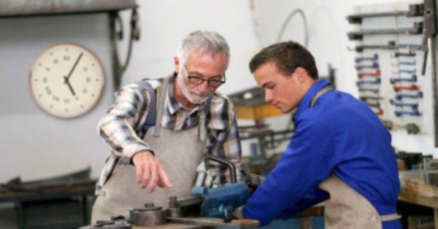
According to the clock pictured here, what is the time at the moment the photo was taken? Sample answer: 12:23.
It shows 5:05
